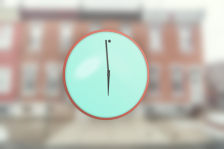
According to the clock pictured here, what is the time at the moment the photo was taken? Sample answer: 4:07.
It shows 5:59
